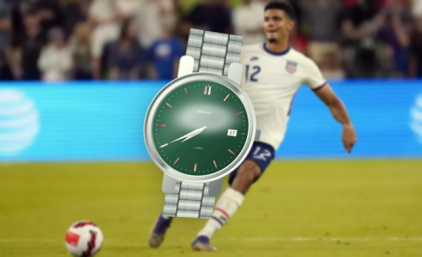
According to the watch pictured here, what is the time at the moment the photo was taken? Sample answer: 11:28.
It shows 7:40
